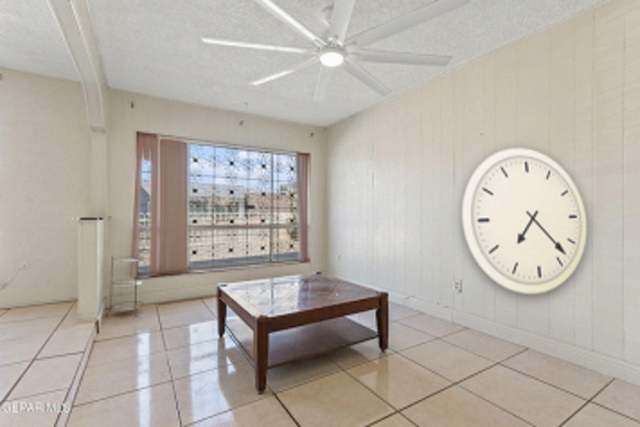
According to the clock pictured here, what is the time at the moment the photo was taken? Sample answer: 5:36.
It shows 7:23
